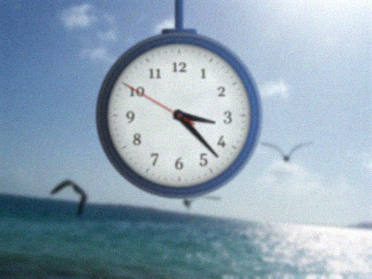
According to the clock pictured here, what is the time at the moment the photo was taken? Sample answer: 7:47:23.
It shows 3:22:50
